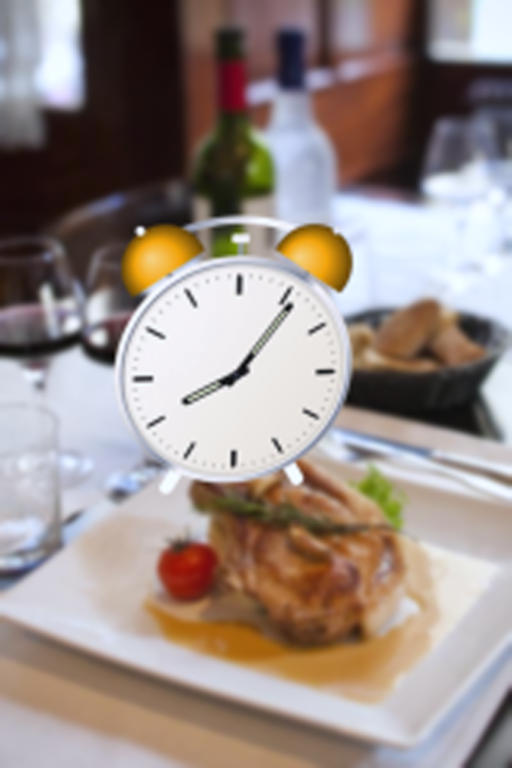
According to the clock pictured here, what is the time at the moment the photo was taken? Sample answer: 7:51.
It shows 8:06
